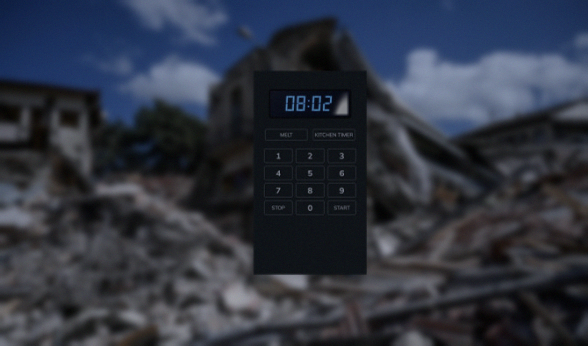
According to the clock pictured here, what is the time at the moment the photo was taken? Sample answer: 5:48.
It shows 8:02
